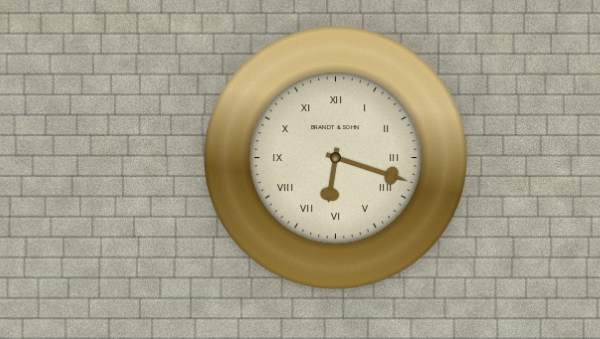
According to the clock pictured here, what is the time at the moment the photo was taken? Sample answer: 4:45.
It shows 6:18
